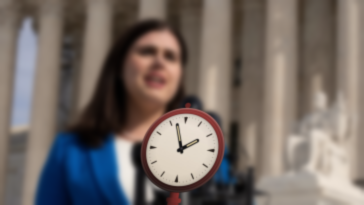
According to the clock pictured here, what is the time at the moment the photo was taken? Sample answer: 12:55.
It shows 1:57
